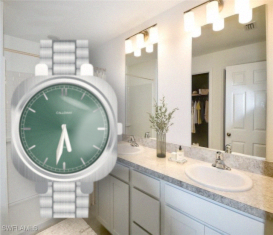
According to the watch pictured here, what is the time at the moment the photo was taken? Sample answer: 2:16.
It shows 5:32
